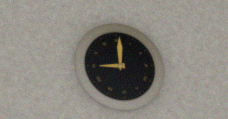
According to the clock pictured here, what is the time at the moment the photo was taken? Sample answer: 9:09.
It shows 9:01
